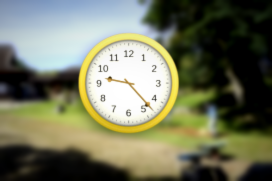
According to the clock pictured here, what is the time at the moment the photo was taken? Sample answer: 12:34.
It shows 9:23
